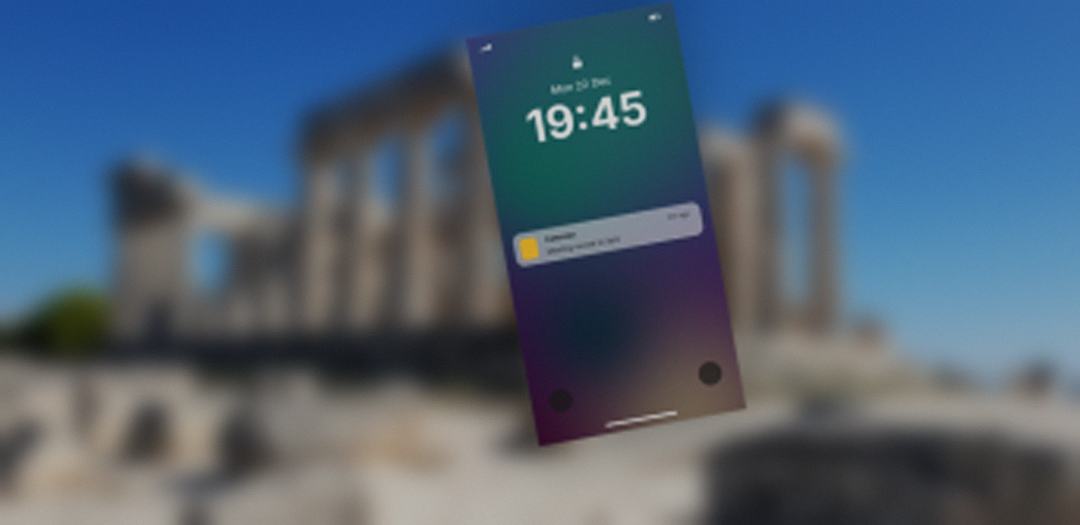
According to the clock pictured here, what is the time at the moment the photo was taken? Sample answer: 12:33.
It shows 19:45
